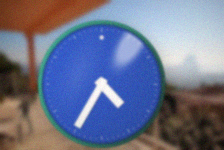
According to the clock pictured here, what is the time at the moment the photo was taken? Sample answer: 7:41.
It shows 4:35
